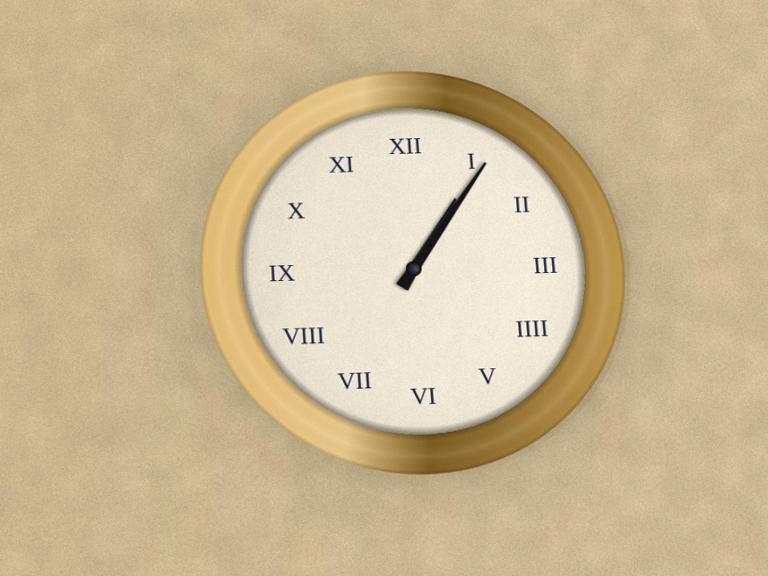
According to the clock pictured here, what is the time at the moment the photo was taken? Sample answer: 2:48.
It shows 1:06
